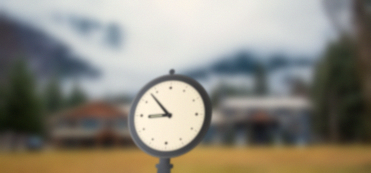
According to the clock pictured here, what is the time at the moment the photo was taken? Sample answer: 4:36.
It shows 8:53
